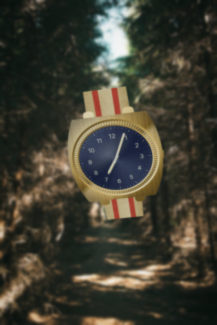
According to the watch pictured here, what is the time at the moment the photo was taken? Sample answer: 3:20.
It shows 7:04
